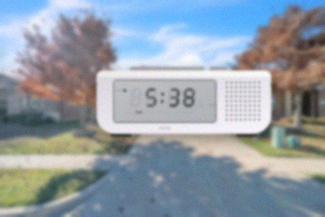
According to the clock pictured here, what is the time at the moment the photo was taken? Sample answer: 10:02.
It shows 5:38
